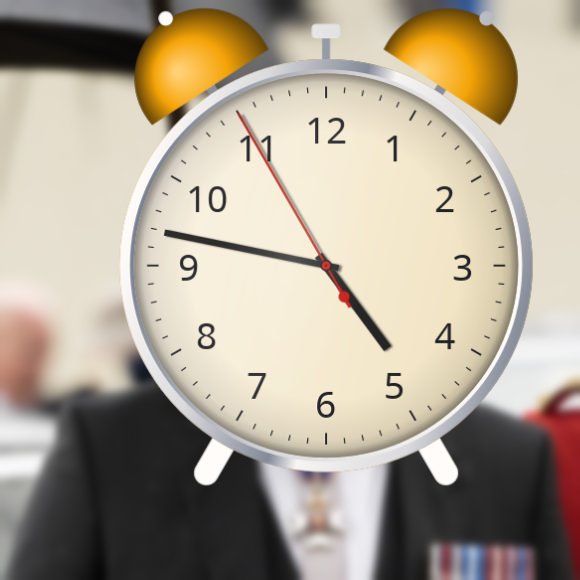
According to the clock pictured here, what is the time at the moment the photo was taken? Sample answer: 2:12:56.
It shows 4:46:55
